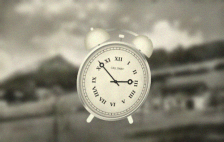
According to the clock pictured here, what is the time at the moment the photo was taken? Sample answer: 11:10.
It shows 2:52
